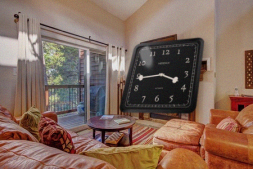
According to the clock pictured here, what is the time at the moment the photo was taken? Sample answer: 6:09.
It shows 3:44
